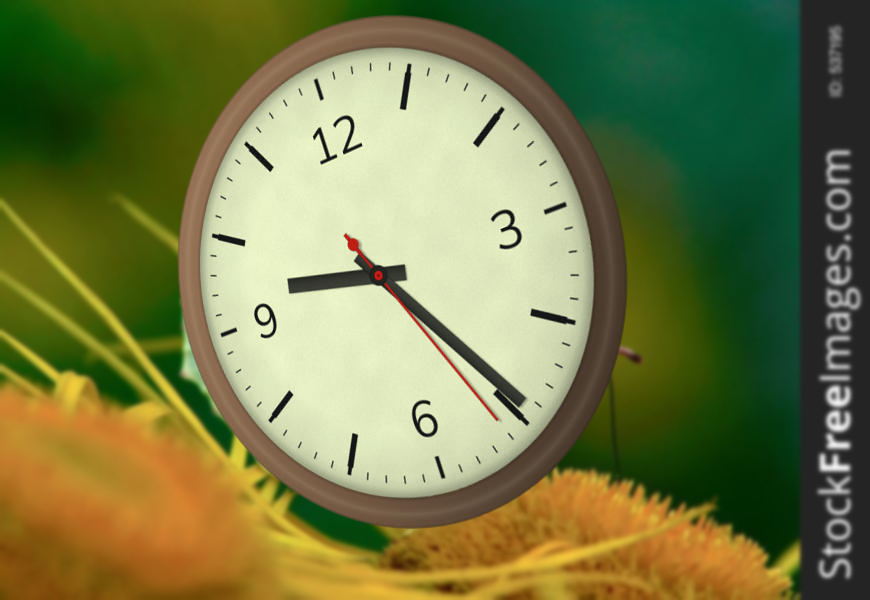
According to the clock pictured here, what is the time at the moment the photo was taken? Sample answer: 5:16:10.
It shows 9:24:26
